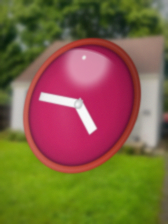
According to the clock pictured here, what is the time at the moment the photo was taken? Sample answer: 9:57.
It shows 4:47
